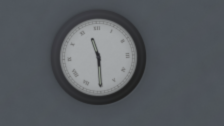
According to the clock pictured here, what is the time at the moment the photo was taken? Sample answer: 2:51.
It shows 11:30
